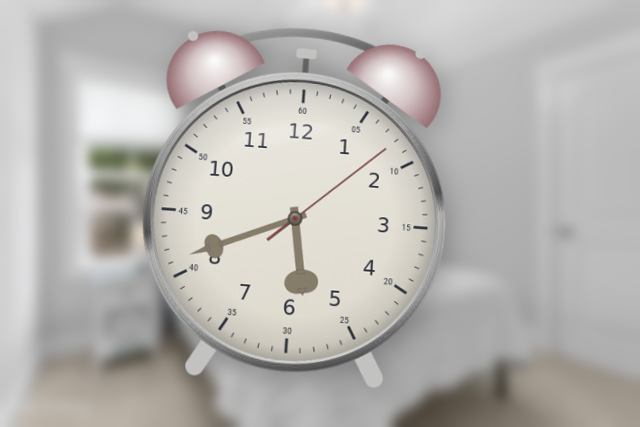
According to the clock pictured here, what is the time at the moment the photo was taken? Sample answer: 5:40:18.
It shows 5:41:08
